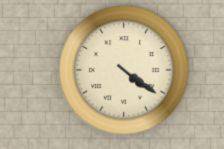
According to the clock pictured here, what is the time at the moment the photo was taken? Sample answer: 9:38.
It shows 4:21
